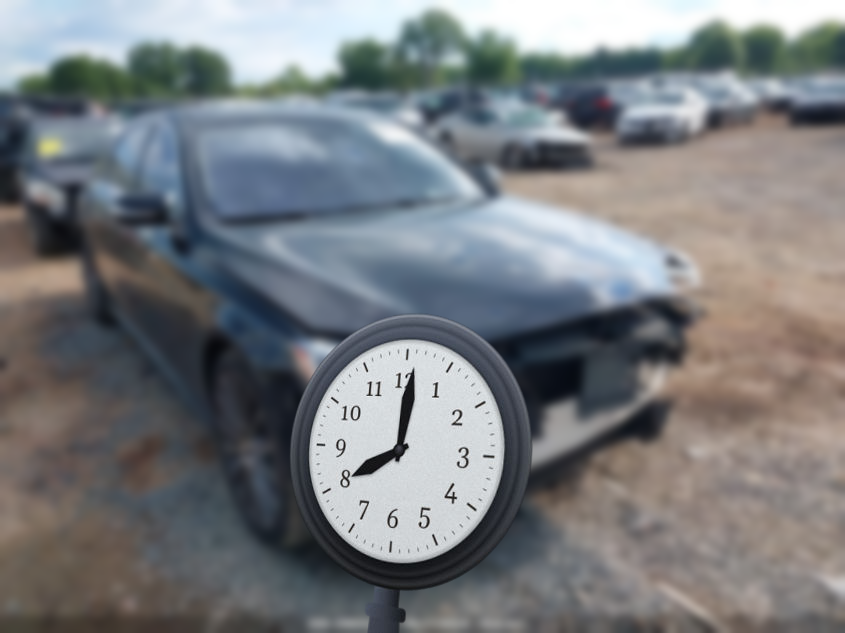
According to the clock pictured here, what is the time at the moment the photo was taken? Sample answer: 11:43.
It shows 8:01
